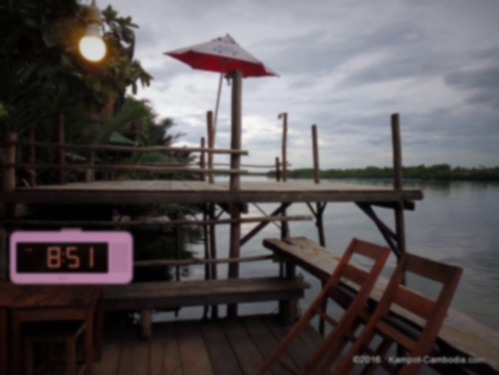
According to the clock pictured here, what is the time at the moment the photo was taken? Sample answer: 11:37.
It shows 8:51
